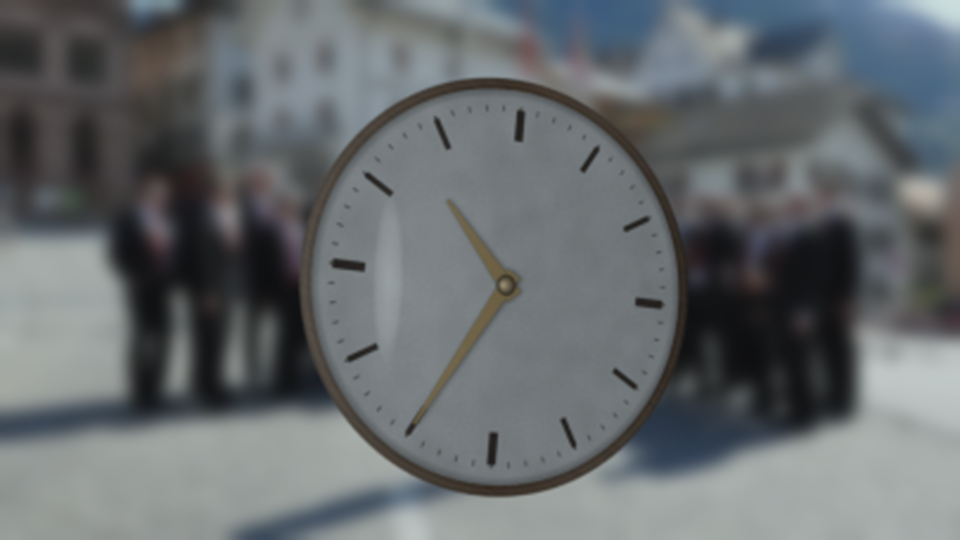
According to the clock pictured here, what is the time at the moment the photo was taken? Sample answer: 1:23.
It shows 10:35
